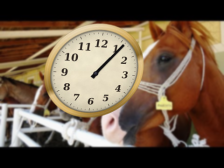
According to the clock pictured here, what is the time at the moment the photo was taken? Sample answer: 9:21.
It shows 1:06
